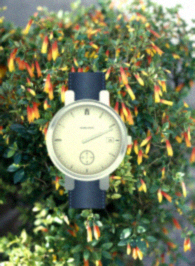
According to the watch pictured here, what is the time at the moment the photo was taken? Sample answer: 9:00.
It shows 2:11
